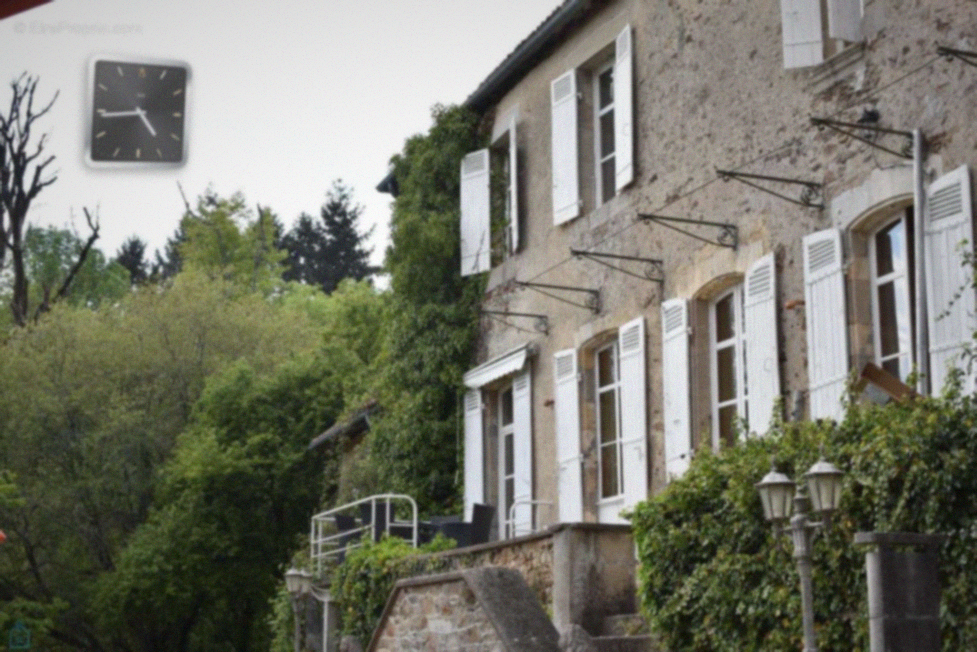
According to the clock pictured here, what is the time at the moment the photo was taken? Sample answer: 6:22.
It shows 4:44
